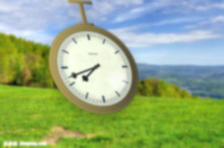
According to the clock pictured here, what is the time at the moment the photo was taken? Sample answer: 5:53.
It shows 7:42
